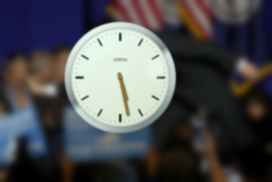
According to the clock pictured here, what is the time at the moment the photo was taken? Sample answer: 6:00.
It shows 5:28
